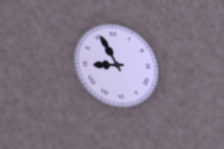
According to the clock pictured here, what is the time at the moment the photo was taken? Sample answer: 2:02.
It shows 8:56
